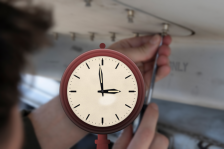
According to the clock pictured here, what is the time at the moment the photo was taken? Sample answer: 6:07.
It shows 2:59
